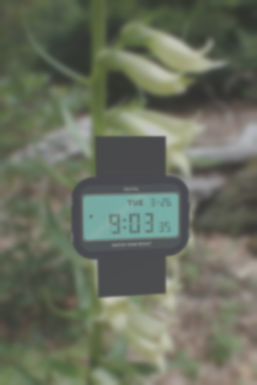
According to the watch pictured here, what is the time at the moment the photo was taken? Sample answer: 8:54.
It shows 9:03
